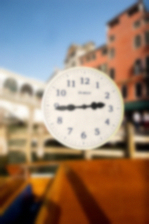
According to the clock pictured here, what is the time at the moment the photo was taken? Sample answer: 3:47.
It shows 2:44
